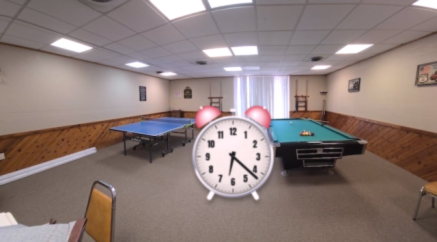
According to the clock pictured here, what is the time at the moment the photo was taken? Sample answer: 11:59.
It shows 6:22
